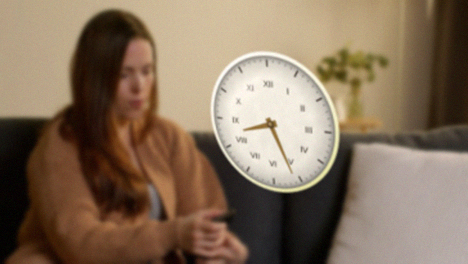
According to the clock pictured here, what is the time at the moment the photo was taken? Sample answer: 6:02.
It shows 8:26
